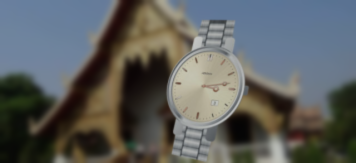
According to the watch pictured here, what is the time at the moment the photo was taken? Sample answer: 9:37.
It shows 3:13
